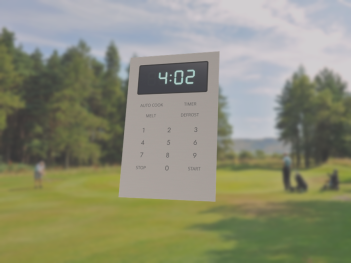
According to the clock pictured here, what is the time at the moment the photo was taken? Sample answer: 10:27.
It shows 4:02
